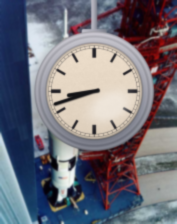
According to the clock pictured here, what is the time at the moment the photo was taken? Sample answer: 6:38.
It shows 8:42
